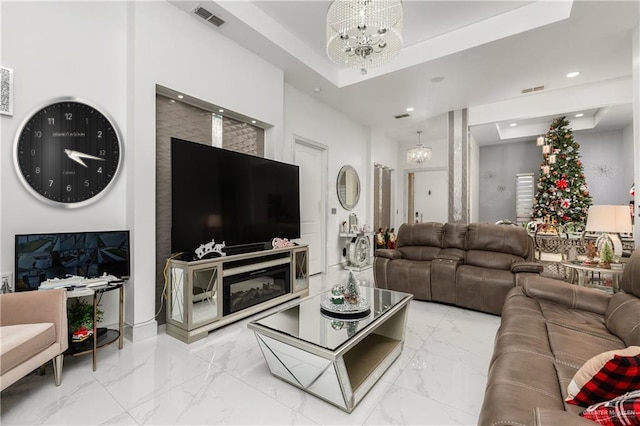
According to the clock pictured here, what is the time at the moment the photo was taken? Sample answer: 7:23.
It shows 4:17
